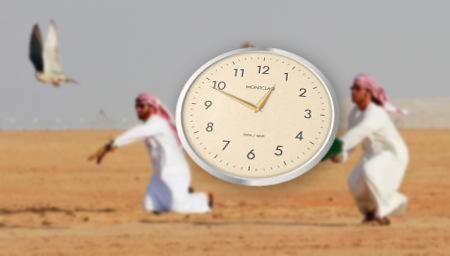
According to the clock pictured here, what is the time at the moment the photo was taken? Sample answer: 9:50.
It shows 12:49
